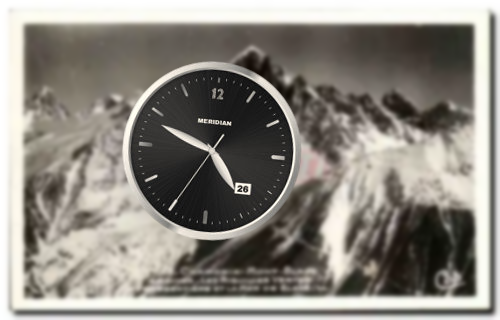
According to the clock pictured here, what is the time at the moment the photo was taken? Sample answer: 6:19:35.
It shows 4:48:35
